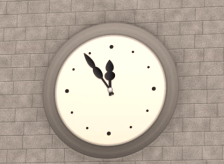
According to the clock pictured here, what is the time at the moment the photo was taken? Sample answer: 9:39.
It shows 11:54
